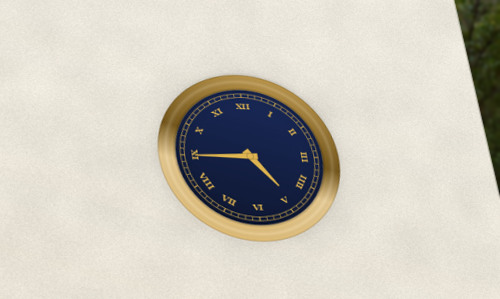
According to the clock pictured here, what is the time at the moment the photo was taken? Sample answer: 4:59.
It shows 4:45
